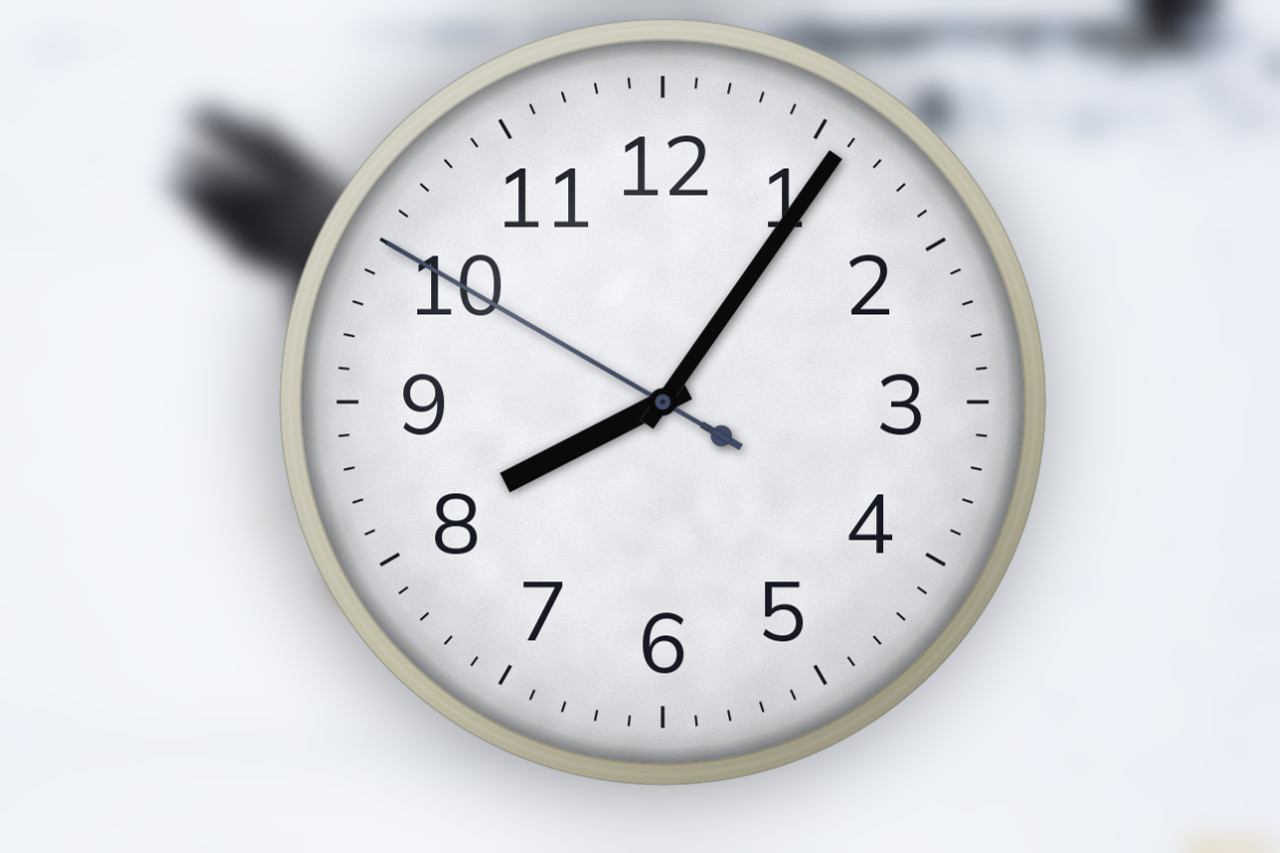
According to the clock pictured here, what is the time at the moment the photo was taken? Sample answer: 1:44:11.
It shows 8:05:50
